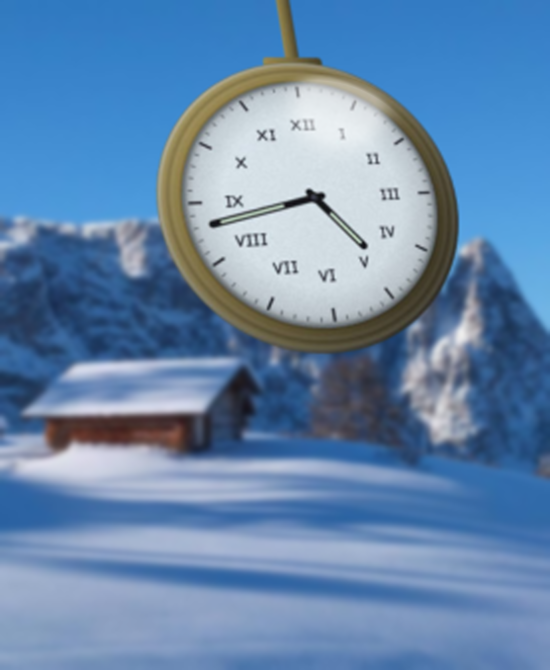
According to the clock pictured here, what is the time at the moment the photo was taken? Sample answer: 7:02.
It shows 4:43
